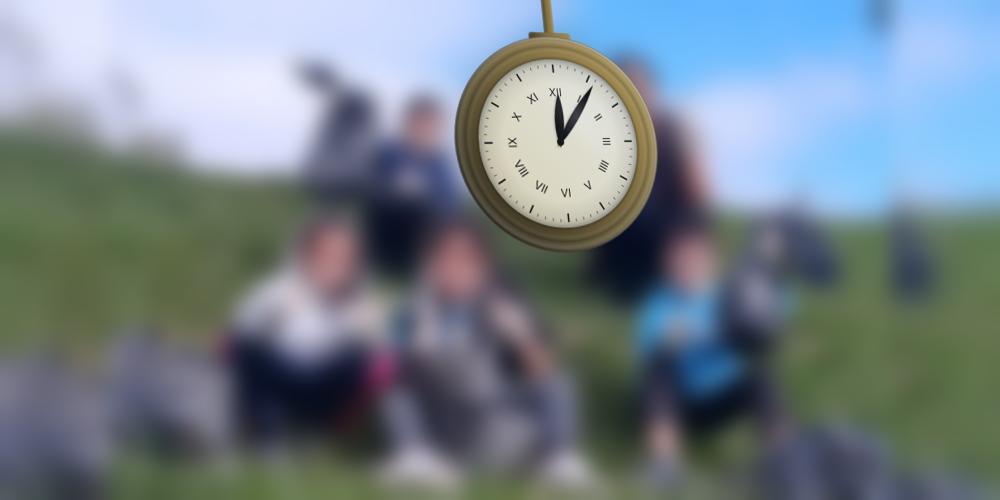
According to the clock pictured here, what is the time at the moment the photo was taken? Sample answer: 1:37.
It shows 12:06
